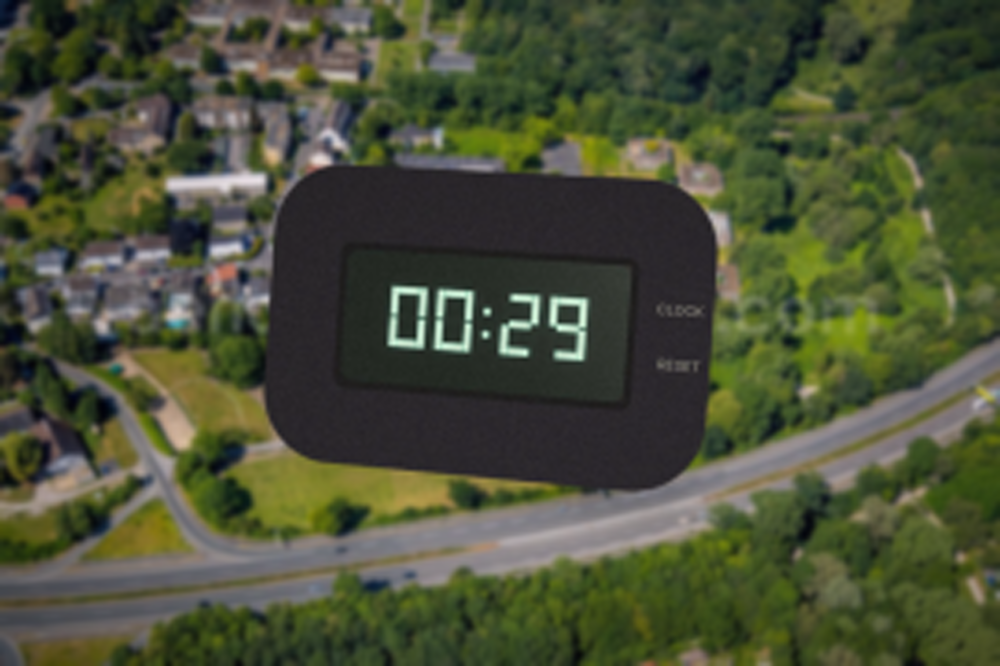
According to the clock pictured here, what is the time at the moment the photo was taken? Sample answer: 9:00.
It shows 0:29
